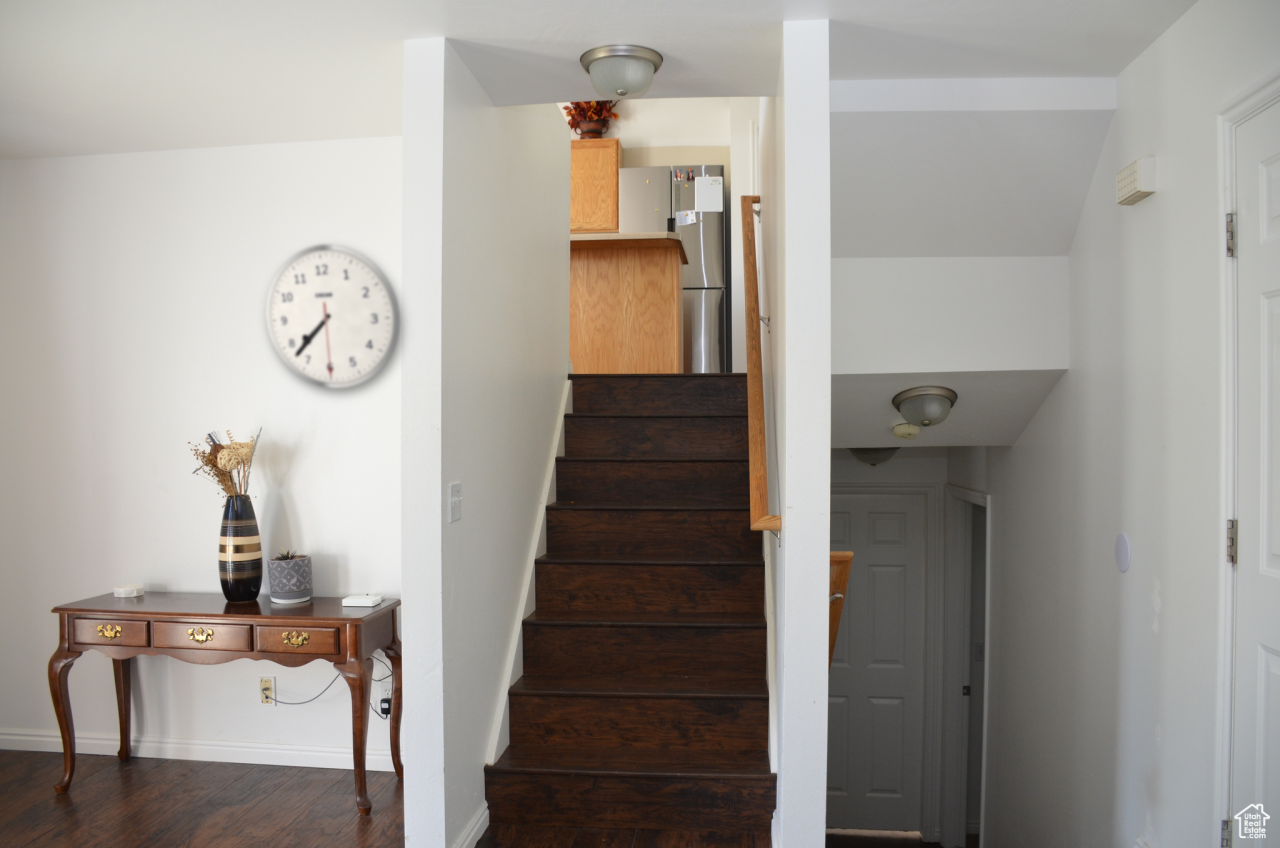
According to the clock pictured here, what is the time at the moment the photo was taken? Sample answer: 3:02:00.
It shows 7:37:30
